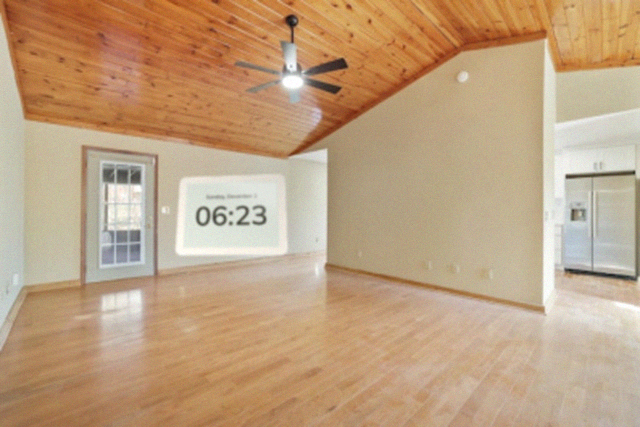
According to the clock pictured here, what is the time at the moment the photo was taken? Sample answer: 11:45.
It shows 6:23
